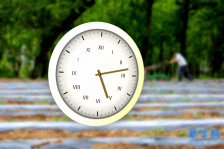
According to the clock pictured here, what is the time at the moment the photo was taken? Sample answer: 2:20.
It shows 5:13
